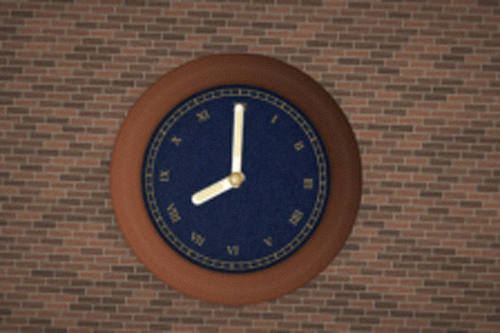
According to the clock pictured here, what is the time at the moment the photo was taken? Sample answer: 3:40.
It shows 8:00
